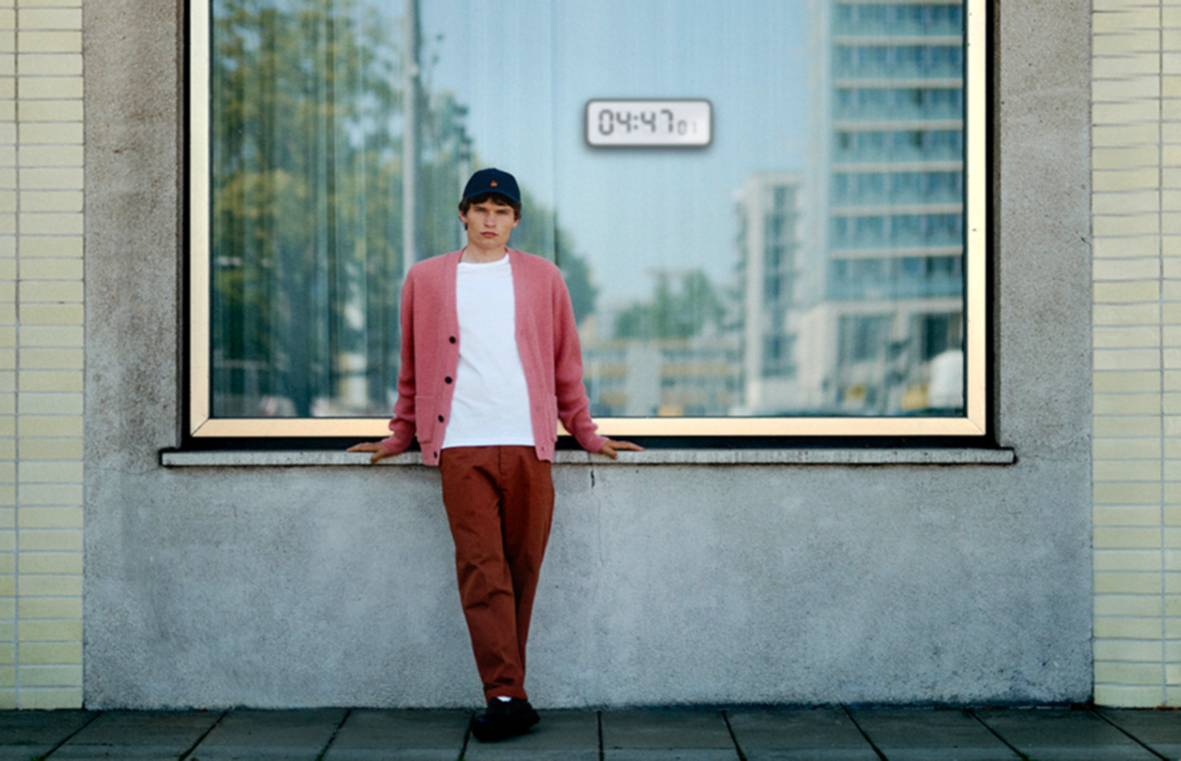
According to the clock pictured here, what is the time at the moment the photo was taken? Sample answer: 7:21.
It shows 4:47
